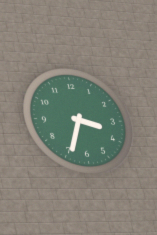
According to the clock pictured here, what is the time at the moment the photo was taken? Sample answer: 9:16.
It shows 3:34
